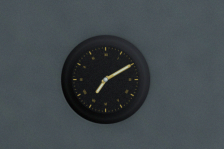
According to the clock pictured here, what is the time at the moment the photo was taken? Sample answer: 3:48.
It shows 7:10
